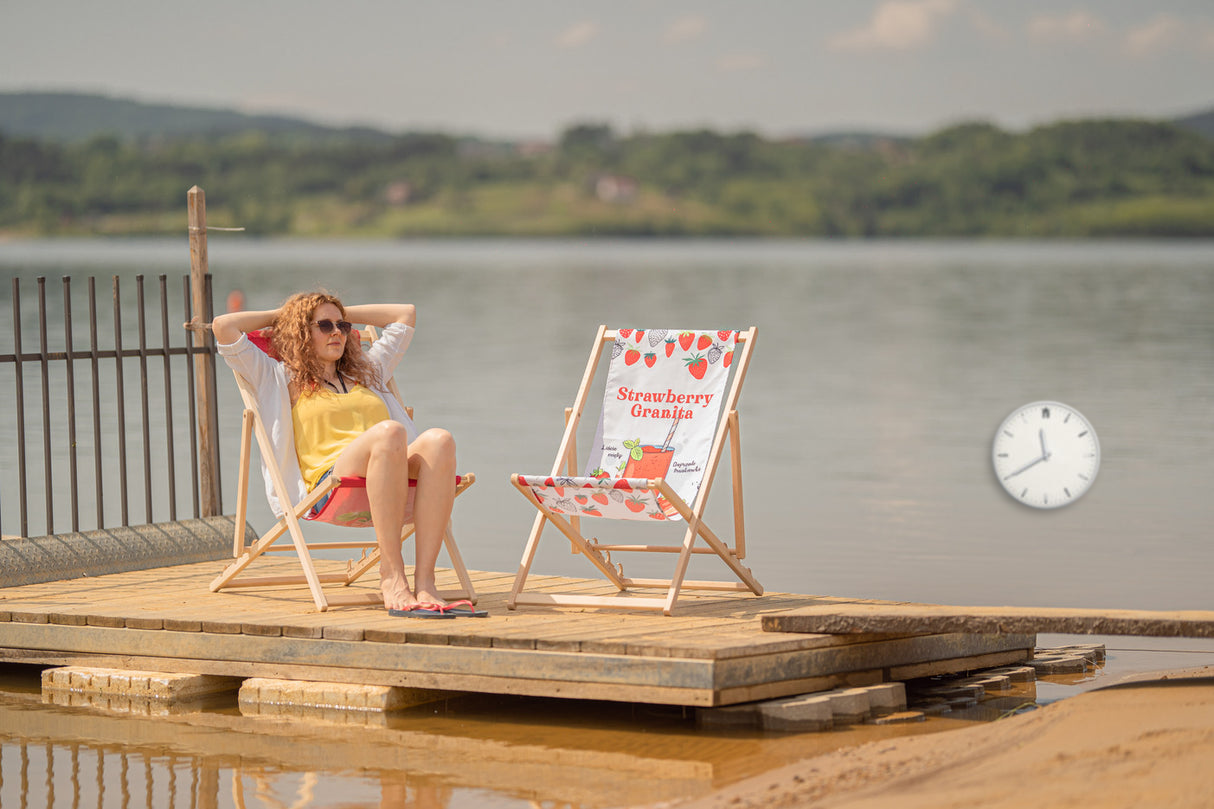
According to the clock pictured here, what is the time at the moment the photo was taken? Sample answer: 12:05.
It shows 11:40
